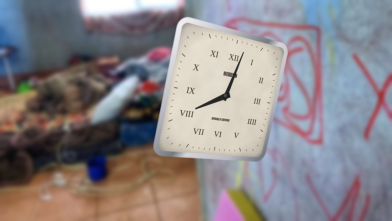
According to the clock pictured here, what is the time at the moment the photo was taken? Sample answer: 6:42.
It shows 8:02
